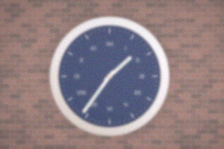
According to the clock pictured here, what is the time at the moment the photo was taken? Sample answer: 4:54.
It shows 1:36
